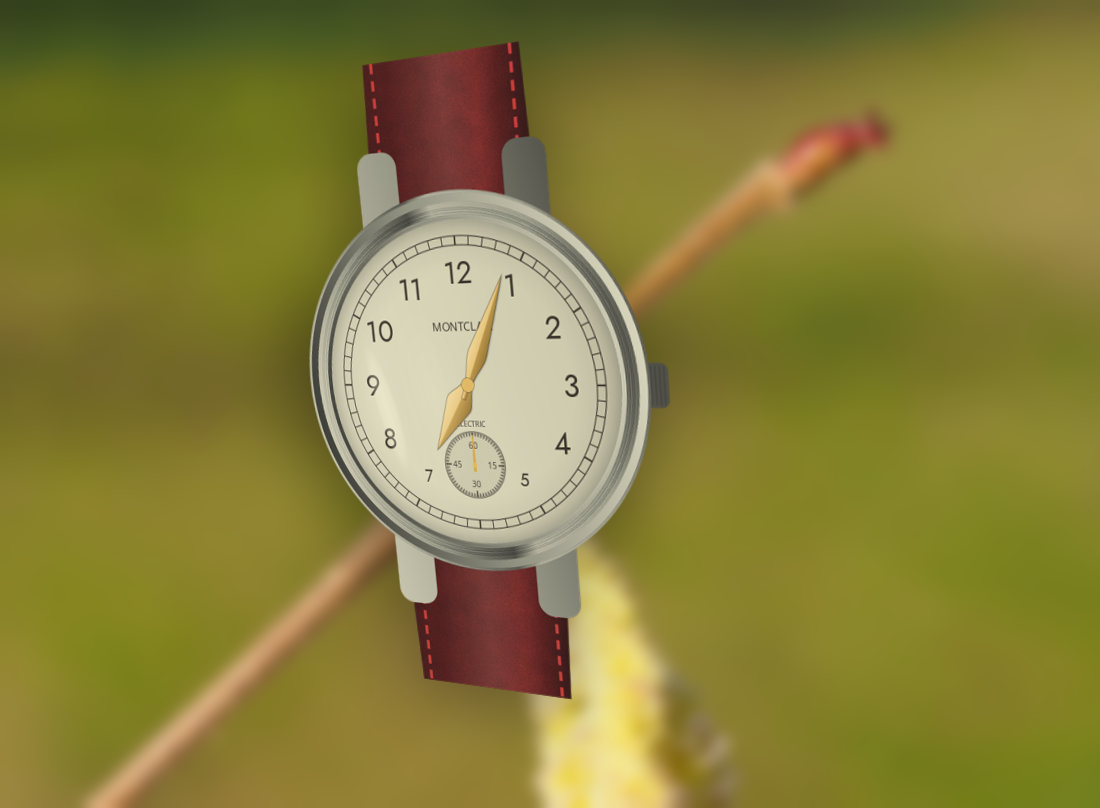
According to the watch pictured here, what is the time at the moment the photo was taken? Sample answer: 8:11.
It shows 7:04
